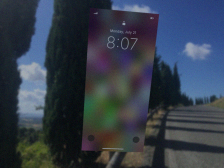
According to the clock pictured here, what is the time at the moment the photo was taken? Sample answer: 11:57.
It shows 8:07
